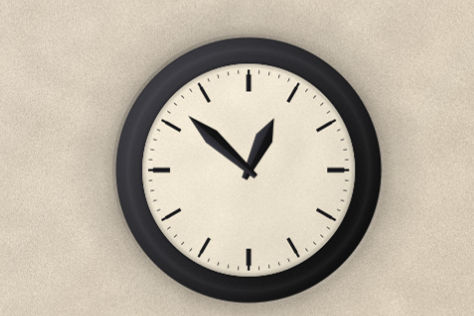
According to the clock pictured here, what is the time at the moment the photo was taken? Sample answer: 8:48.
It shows 12:52
